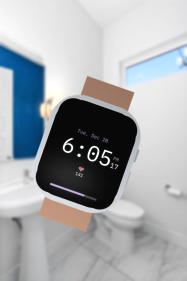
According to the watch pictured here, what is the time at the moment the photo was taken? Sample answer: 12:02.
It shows 6:05
